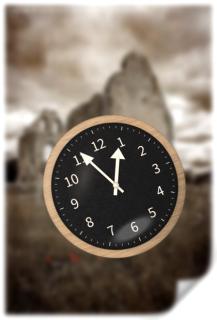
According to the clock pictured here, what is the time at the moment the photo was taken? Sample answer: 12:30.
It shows 12:56
